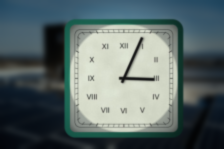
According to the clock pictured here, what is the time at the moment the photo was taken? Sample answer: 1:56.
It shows 3:04
